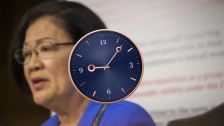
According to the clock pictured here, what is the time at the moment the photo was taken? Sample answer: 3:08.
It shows 9:07
